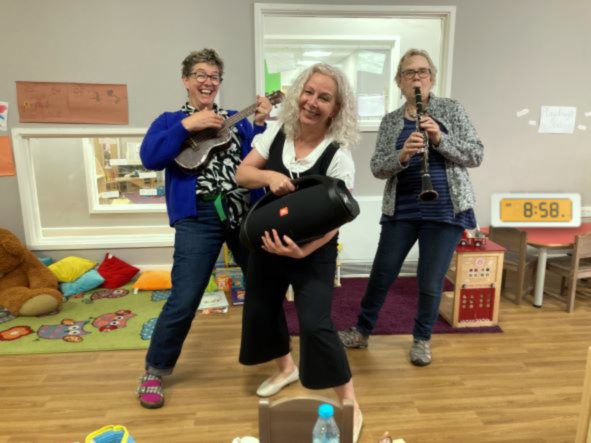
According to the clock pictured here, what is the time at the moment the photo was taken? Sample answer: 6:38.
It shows 8:58
